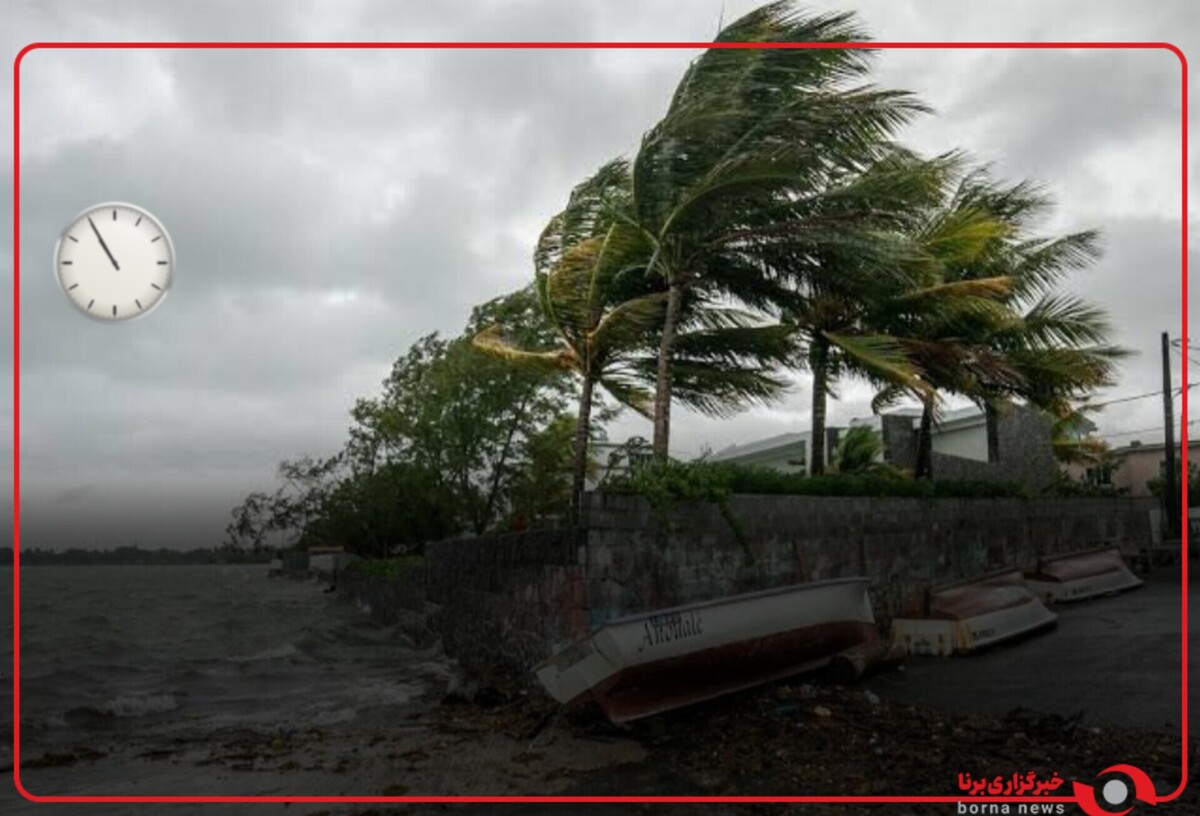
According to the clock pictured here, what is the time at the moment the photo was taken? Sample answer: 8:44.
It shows 10:55
